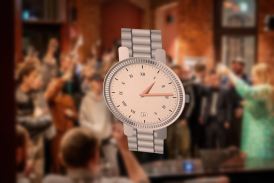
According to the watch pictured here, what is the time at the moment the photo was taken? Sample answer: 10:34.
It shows 1:14
